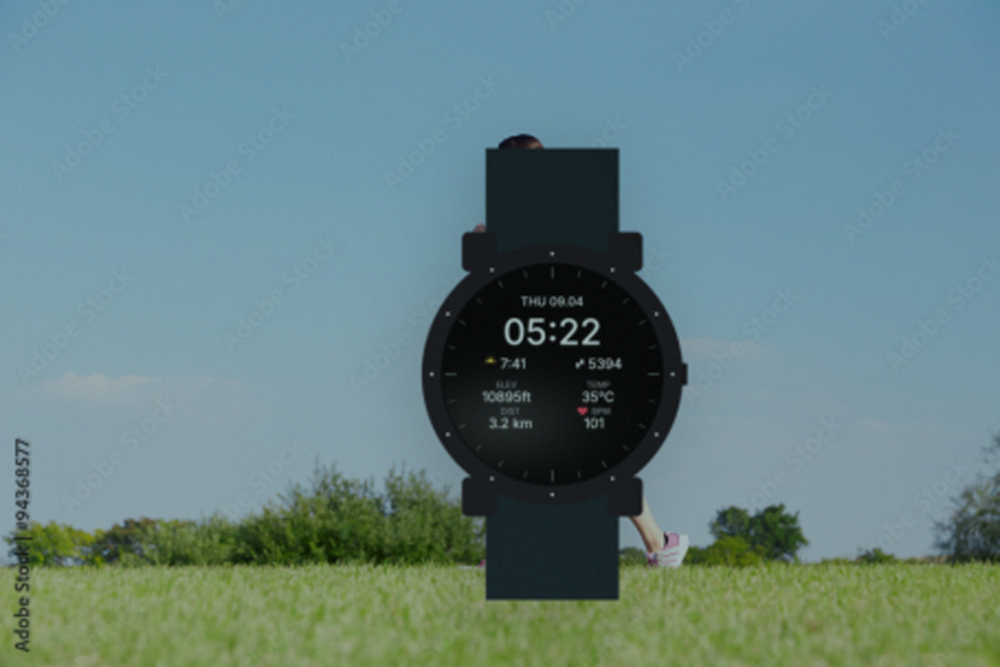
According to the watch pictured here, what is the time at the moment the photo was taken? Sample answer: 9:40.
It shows 5:22
